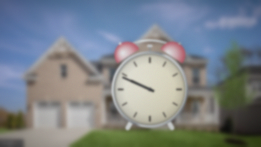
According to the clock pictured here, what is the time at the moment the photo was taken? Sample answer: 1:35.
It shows 9:49
